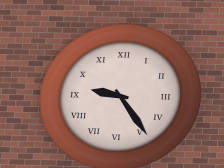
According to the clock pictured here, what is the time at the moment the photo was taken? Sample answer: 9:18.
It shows 9:24
